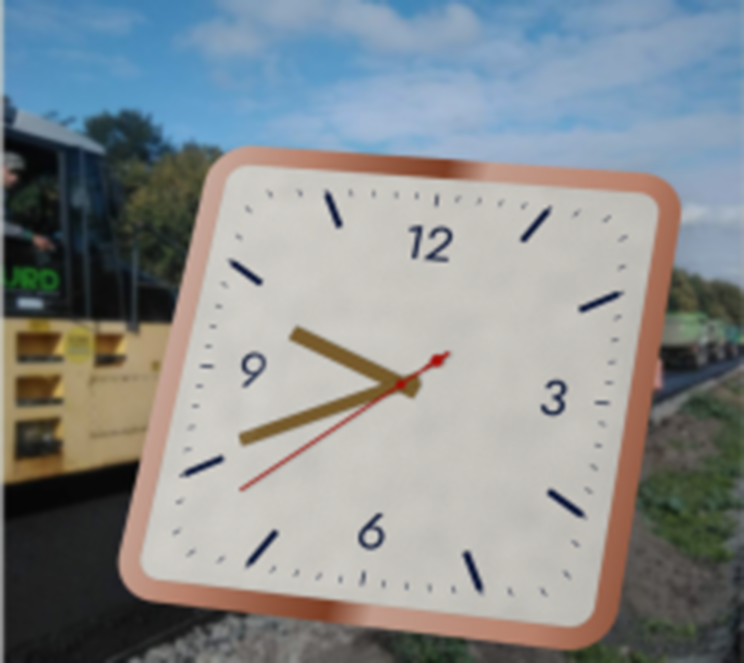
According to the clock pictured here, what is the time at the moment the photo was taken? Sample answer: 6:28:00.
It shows 9:40:38
